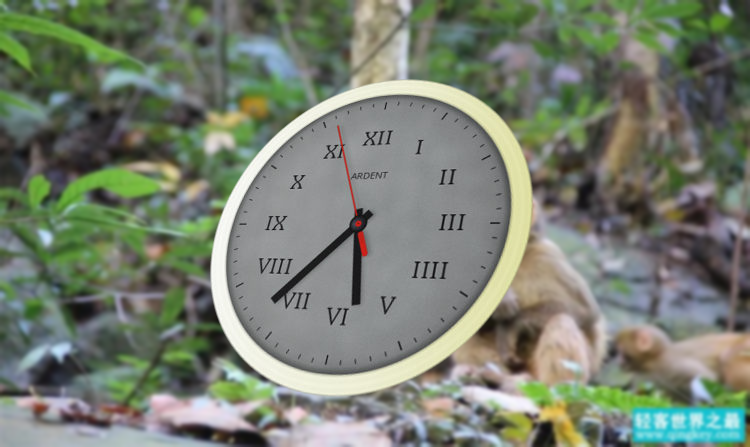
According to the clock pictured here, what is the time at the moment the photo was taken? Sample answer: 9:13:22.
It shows 5:36:56
